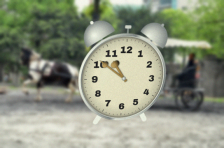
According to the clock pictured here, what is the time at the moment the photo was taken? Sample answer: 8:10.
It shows 10:51
